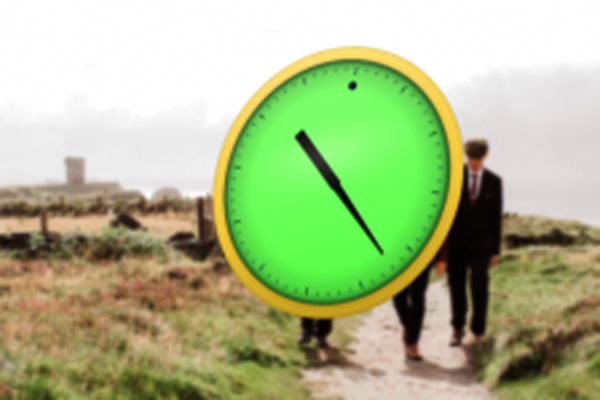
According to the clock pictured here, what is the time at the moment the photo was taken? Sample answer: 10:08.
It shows 10:22
